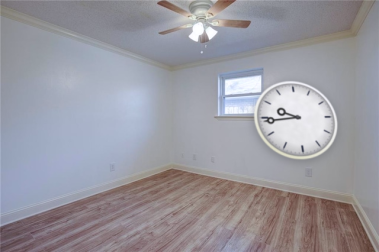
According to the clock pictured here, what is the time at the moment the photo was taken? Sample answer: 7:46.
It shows 9:44
